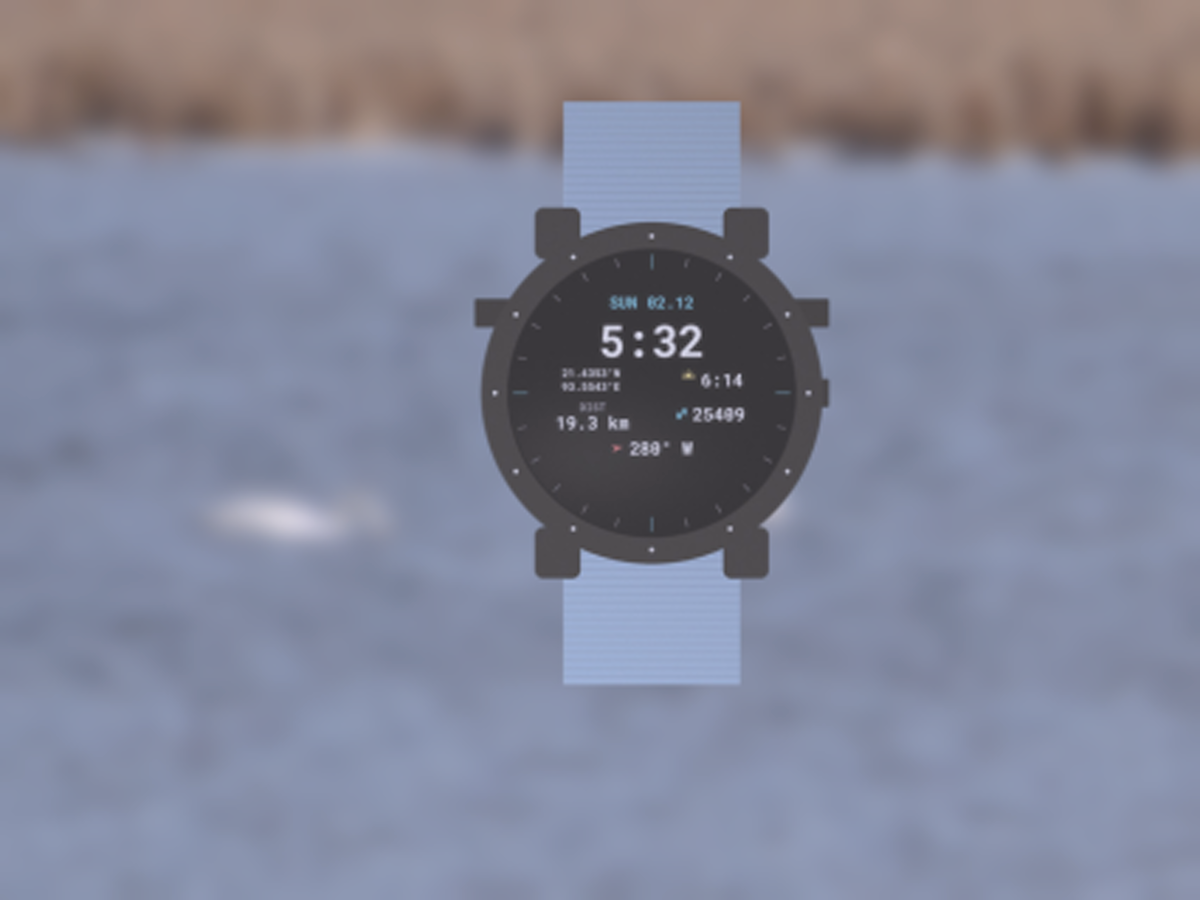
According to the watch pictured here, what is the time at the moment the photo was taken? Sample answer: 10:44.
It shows 5:32
